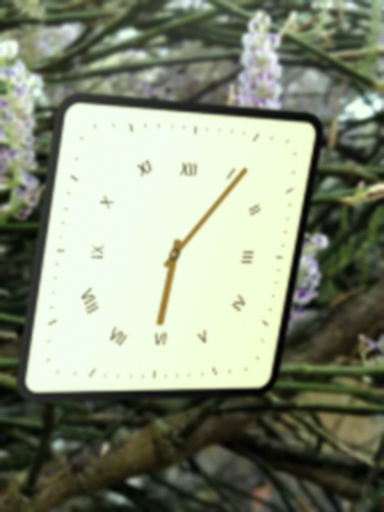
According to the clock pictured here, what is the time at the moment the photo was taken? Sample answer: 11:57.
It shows 6:06
